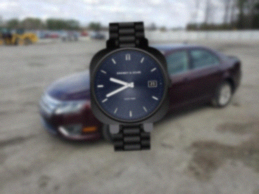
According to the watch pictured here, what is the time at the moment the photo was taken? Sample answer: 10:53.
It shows 9:41
